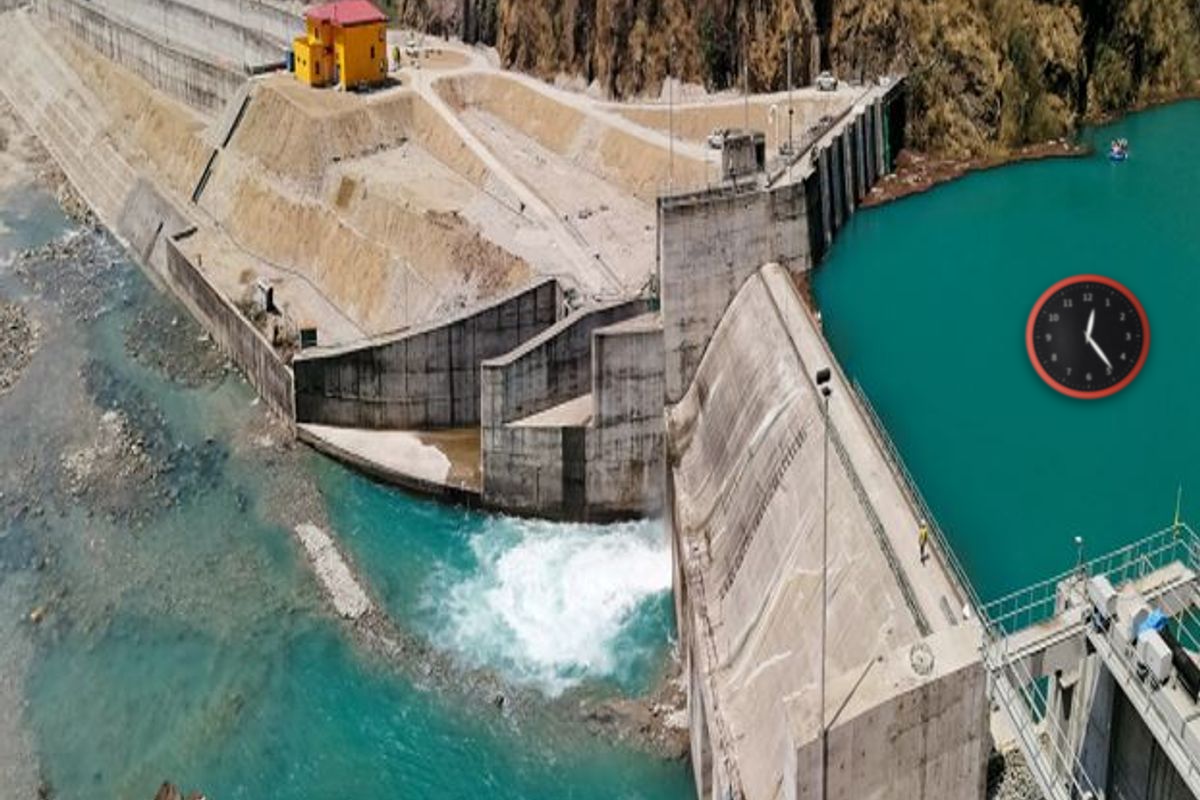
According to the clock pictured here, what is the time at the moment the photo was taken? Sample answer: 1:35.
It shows 12:24
